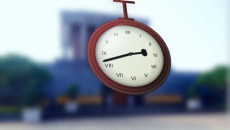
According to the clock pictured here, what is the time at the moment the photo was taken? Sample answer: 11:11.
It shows 2:42
